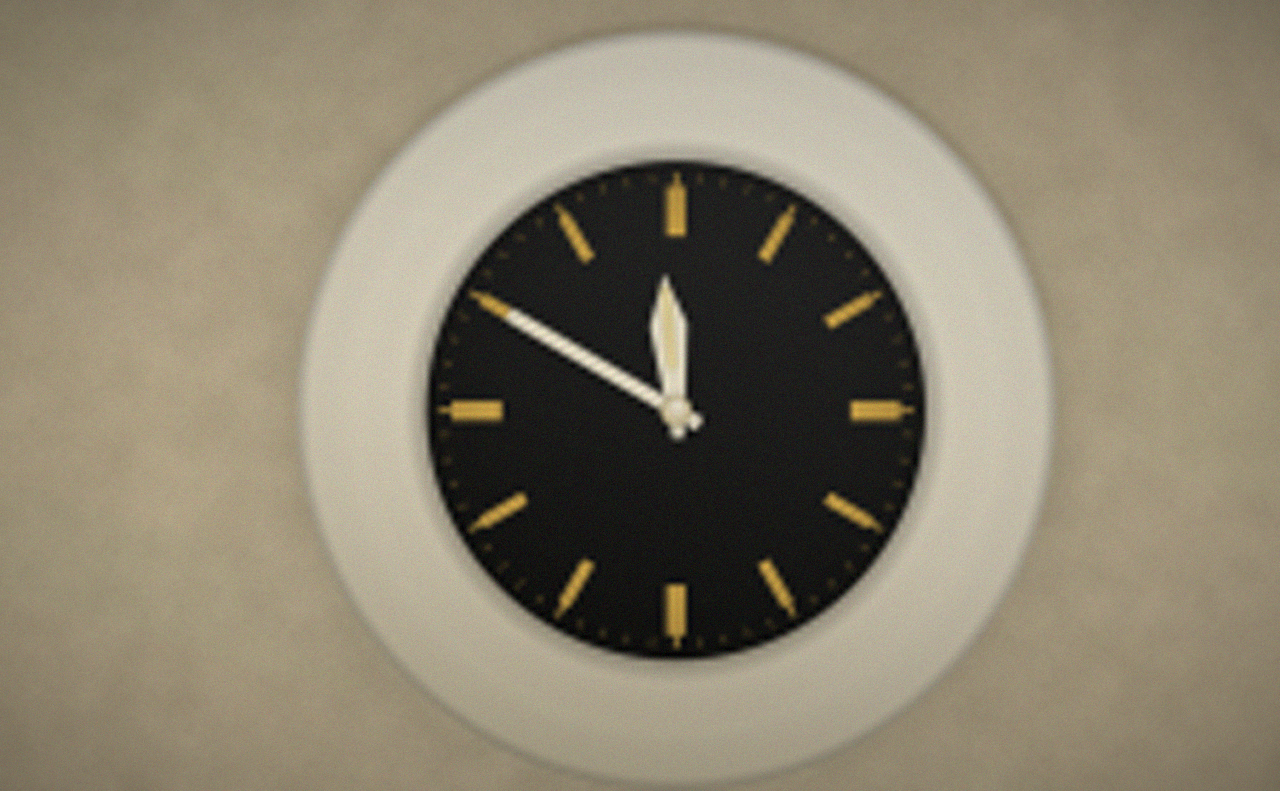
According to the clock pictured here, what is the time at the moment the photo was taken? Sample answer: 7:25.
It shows 11:50
